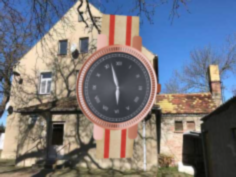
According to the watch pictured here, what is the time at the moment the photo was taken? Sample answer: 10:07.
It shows 5:57
